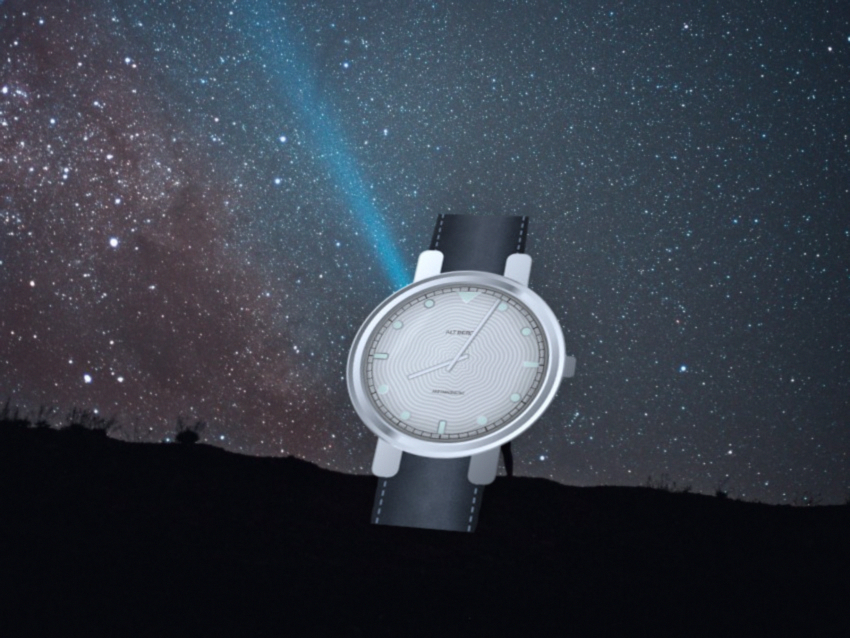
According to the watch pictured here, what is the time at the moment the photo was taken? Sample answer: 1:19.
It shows 8:04
